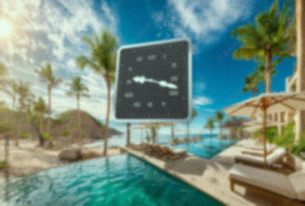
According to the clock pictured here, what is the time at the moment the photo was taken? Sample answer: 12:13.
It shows 9:18
